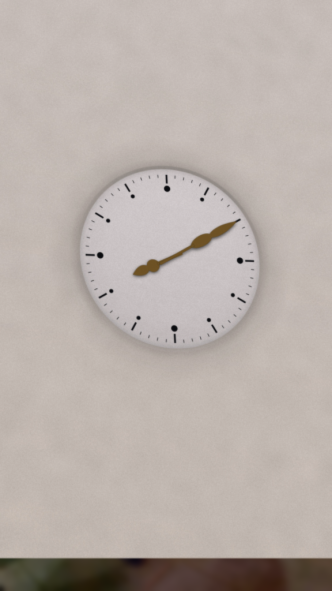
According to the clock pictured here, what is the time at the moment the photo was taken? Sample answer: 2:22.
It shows 8:10
